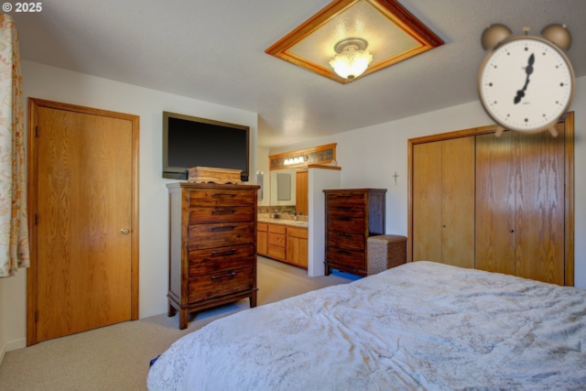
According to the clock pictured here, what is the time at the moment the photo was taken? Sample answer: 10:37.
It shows 7:02
